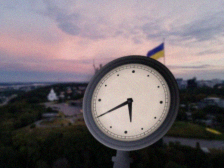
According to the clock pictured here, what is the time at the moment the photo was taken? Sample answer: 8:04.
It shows 5:40
